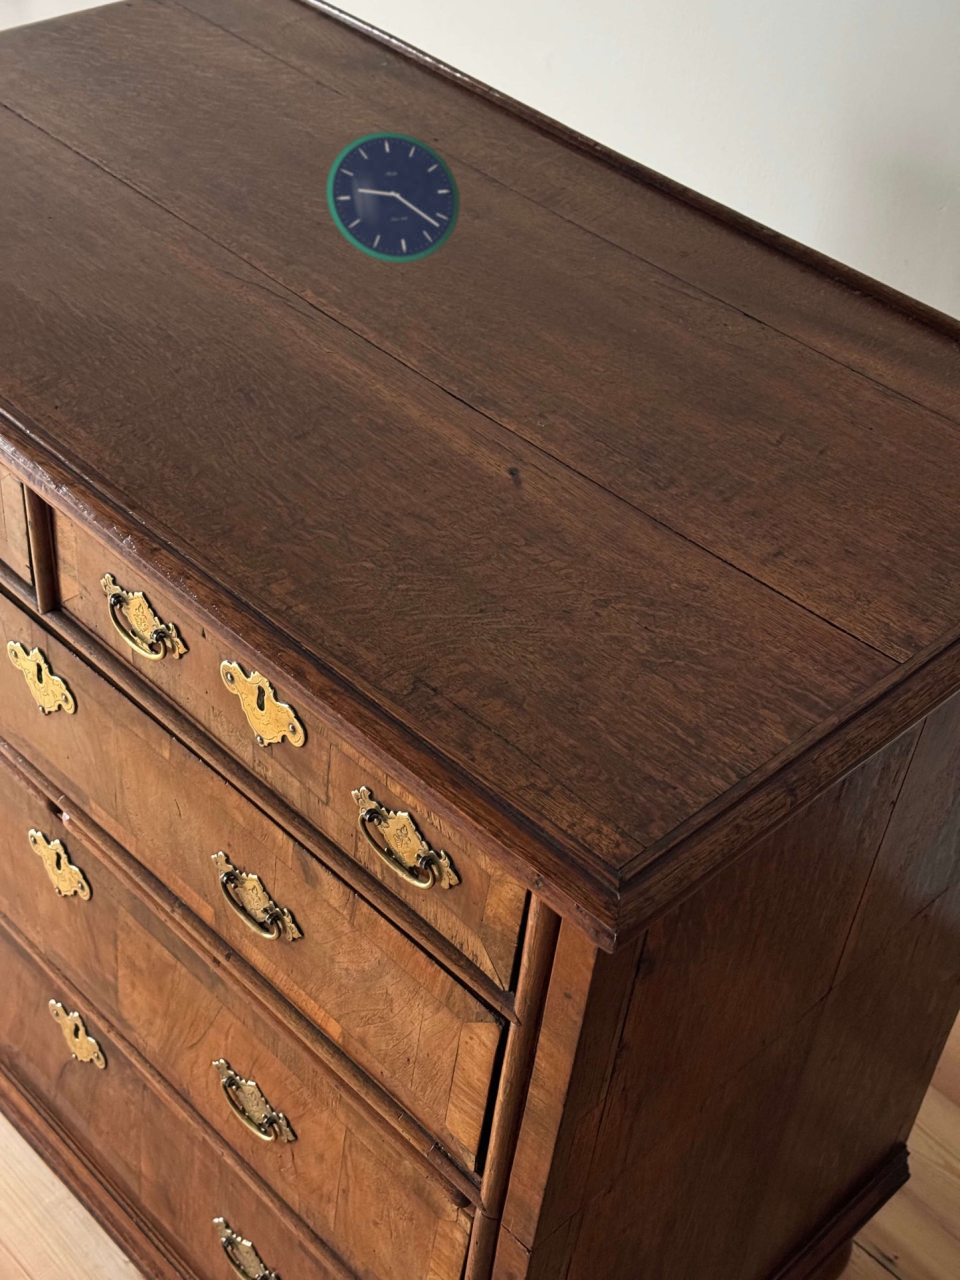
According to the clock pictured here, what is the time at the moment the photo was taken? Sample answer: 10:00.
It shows 9:22
